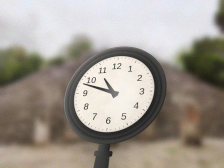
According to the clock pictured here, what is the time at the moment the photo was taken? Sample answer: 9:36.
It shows 10:48
